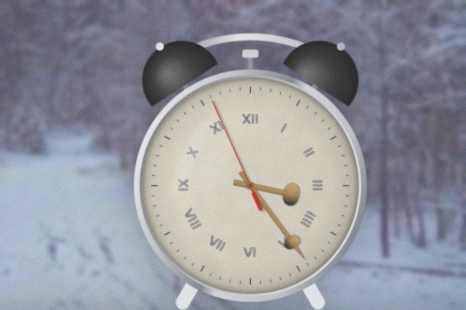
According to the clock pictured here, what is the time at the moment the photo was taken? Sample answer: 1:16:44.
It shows 3:23:56
